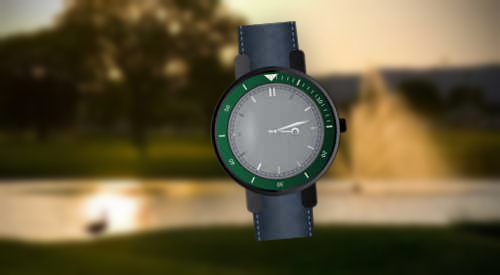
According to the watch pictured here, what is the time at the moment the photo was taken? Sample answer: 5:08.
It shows 3:13
